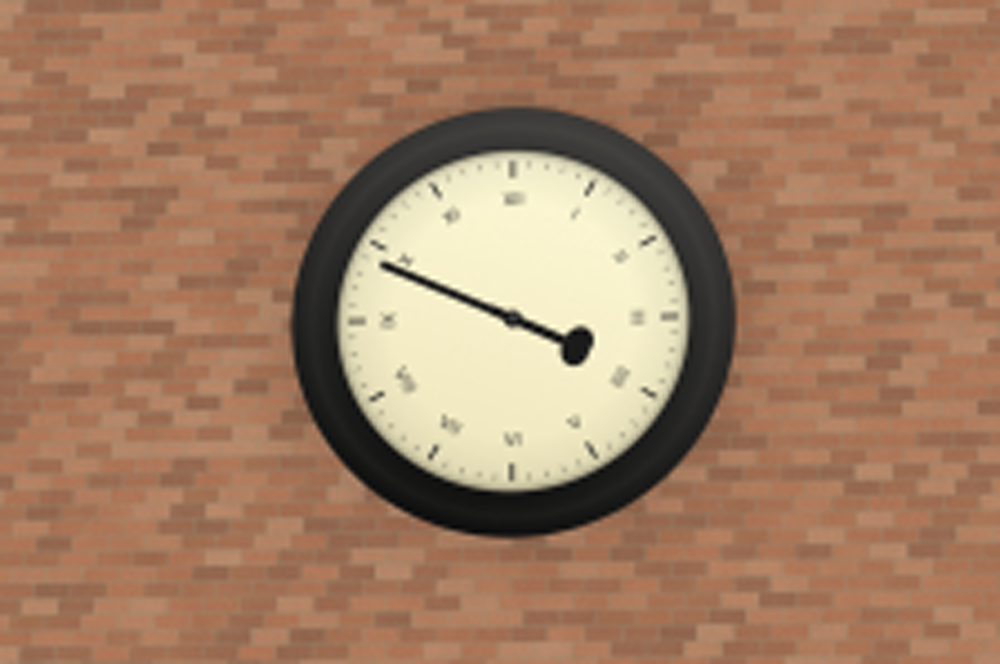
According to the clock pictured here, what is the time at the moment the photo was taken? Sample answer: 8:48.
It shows 3:49
